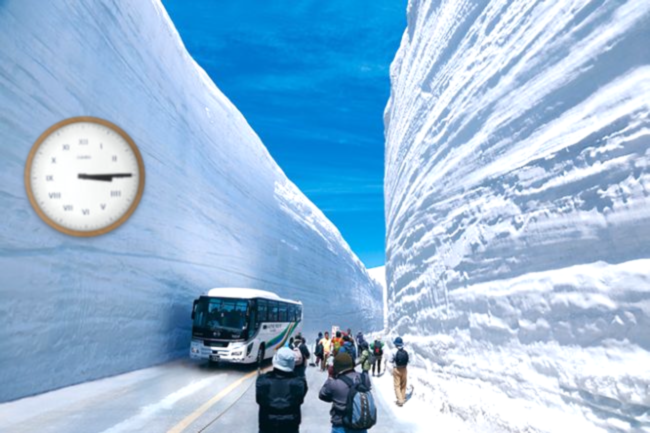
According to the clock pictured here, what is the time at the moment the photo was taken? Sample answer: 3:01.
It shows 3:15
